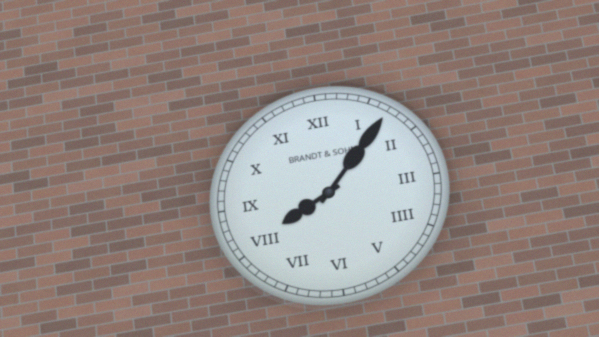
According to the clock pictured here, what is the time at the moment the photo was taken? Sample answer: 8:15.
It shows 8:07
